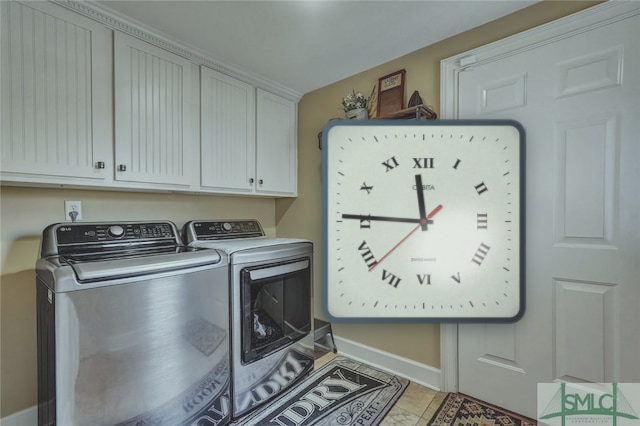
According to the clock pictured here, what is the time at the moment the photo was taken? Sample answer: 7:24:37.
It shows 11:45:38
